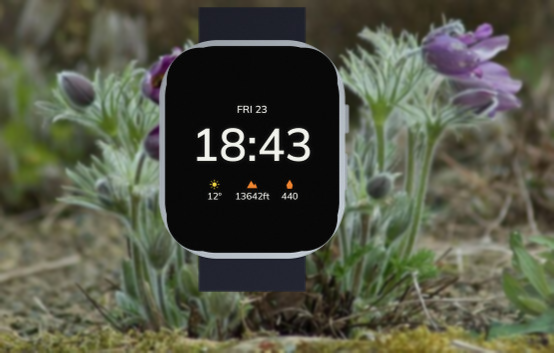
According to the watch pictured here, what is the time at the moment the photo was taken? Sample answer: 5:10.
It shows 18:43
